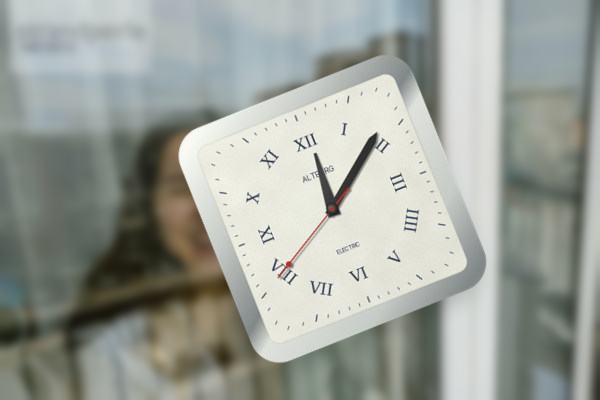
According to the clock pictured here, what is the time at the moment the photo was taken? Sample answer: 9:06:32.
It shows 12:08:40
